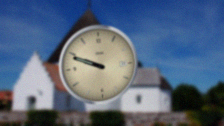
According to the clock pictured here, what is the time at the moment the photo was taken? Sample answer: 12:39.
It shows 9:49
